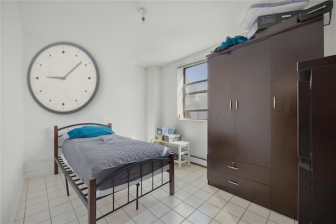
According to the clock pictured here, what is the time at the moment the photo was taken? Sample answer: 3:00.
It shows 9:08
